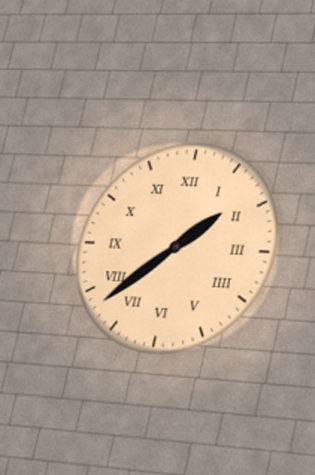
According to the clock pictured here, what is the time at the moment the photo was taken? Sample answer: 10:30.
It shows 1:38
